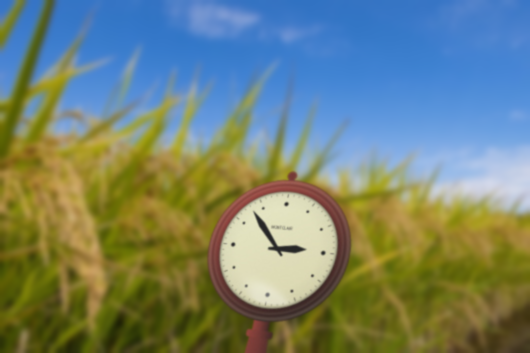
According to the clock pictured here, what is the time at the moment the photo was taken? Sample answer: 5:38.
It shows 2:53
